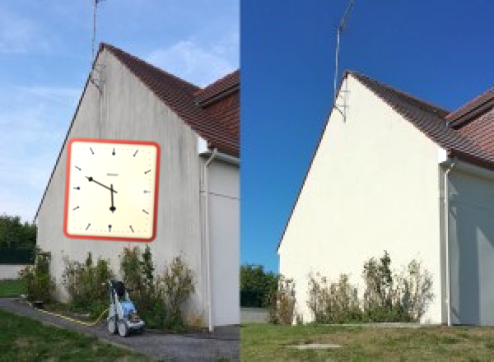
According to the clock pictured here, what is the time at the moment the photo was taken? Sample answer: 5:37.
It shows 5:49
